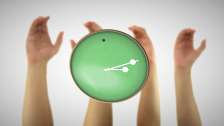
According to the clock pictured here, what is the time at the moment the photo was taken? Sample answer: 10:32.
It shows 3:13
